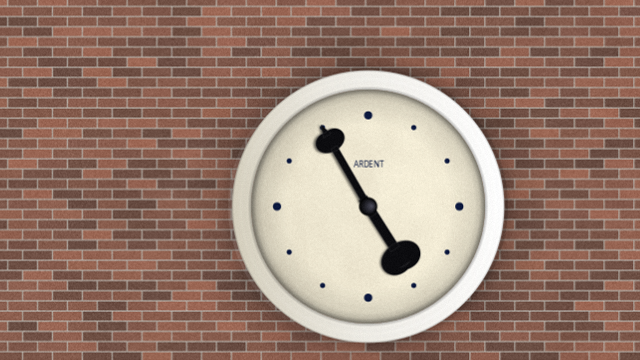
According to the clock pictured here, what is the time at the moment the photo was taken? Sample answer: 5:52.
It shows 4:55
